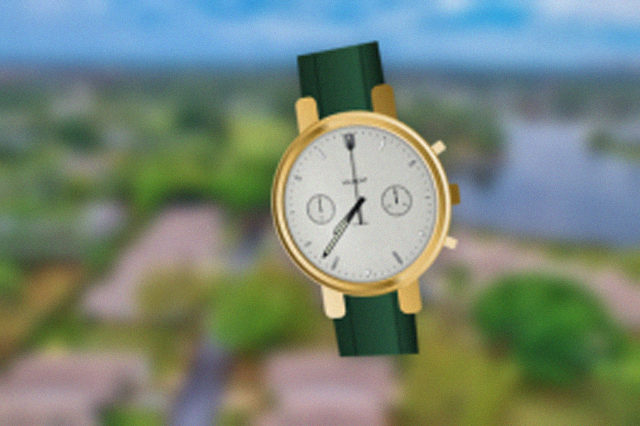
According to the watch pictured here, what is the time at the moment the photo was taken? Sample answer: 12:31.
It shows 7:37
